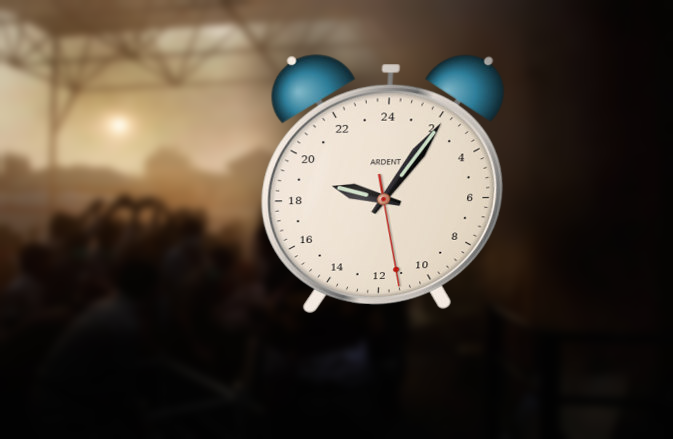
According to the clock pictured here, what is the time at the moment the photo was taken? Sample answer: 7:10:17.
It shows 19:05:28
